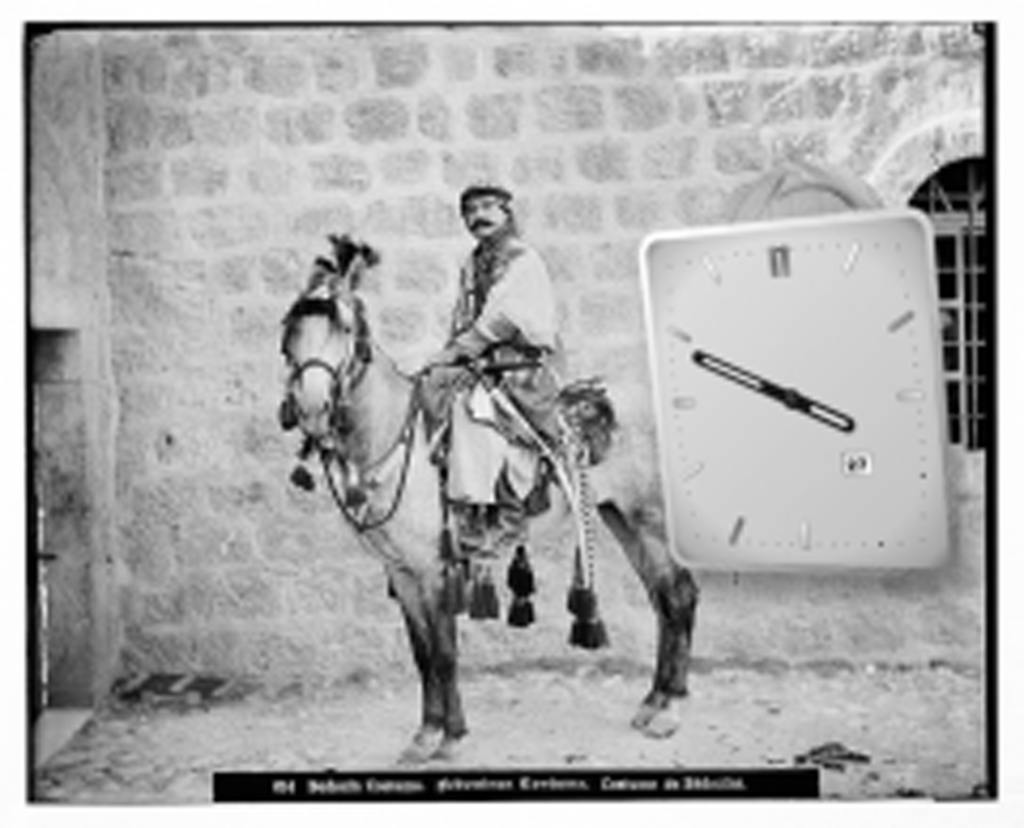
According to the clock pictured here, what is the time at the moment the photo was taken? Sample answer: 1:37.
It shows 3:49
